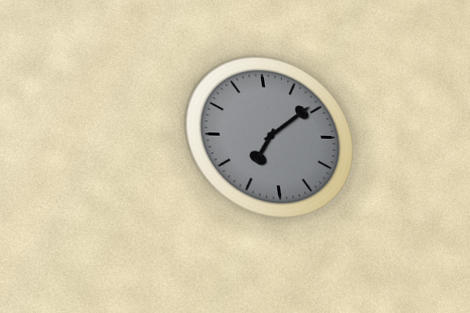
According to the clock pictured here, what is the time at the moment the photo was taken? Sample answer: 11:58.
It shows 7:09
